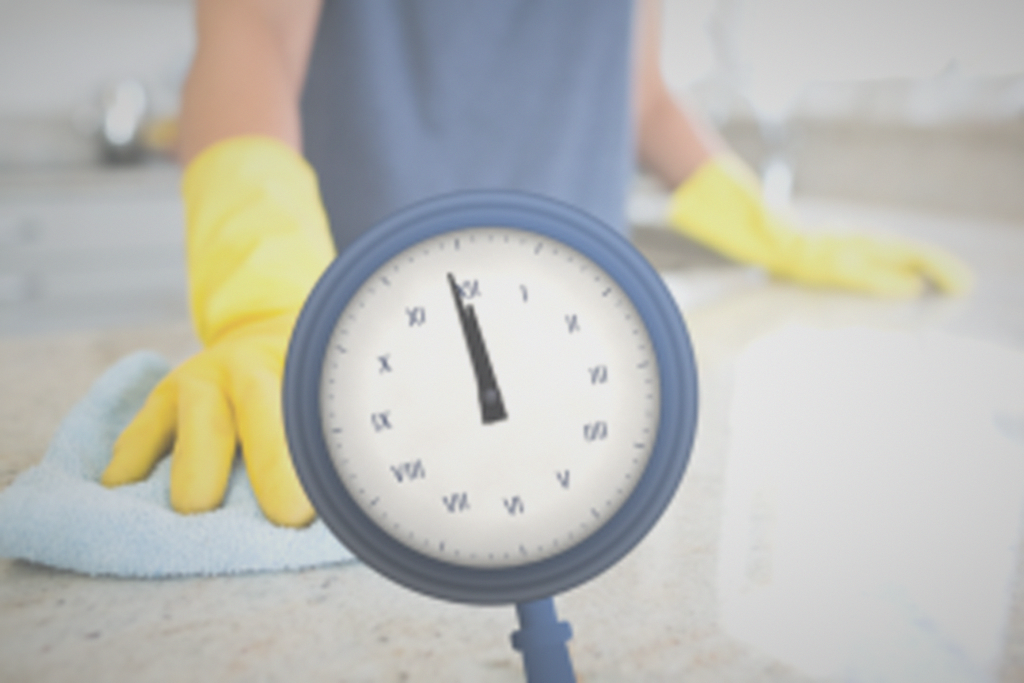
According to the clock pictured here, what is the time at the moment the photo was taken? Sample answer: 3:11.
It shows 11:59
